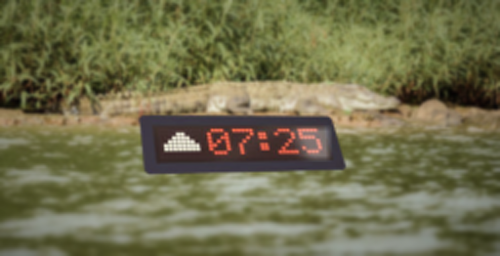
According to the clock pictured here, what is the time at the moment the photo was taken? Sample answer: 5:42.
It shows 7:25
